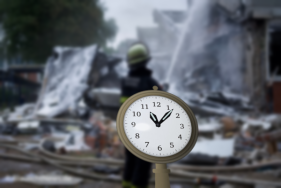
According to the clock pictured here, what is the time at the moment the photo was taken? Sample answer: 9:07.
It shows 11:07
